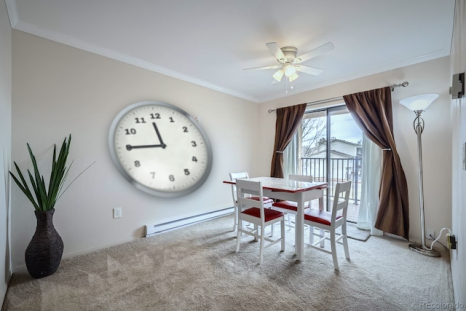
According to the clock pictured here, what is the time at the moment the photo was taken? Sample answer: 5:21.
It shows 11:45
